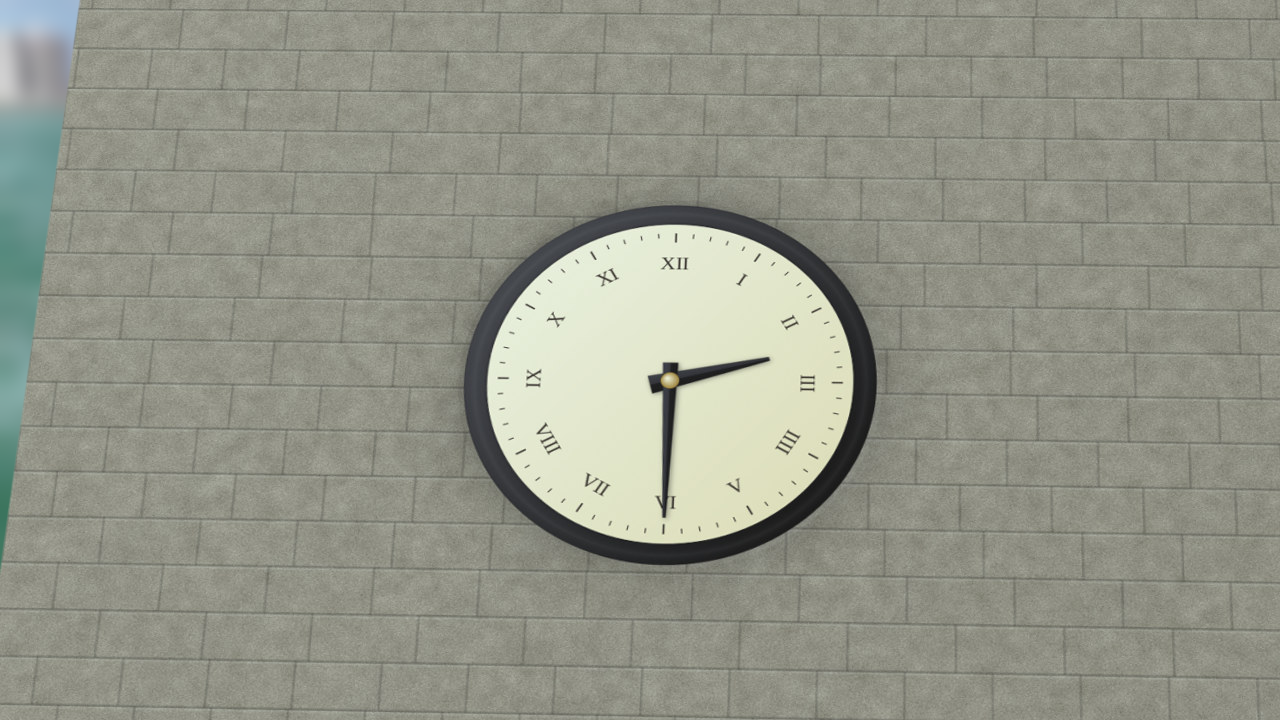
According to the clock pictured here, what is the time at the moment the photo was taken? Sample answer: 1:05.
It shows 2:30
